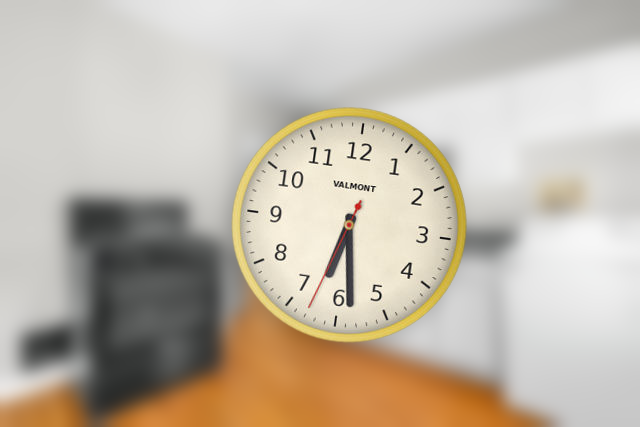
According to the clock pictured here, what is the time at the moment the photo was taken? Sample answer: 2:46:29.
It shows 6:28:33
